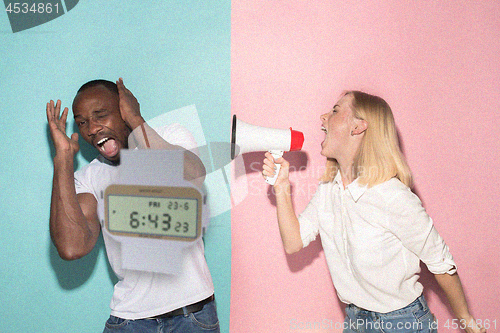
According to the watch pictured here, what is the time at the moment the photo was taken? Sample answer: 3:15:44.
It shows 6:43:23
